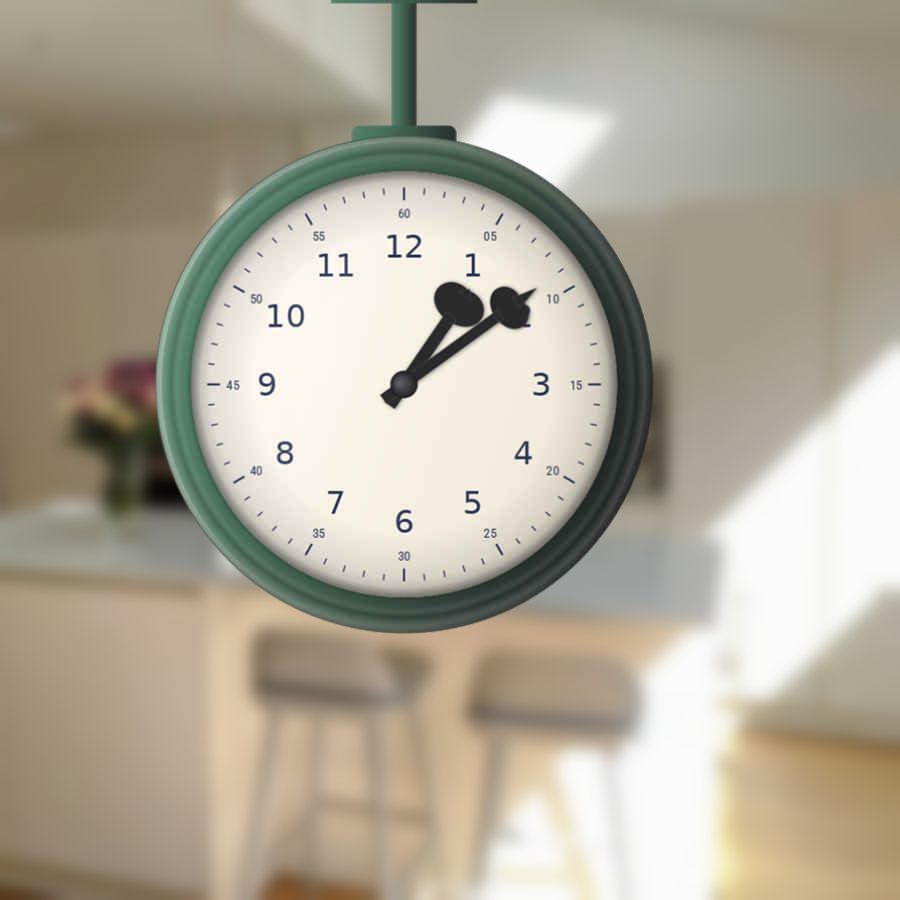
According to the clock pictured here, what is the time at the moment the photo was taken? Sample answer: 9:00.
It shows 1:09
